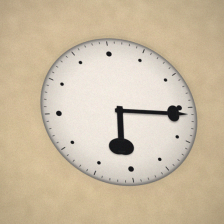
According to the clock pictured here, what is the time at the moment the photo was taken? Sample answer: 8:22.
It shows 6:16
